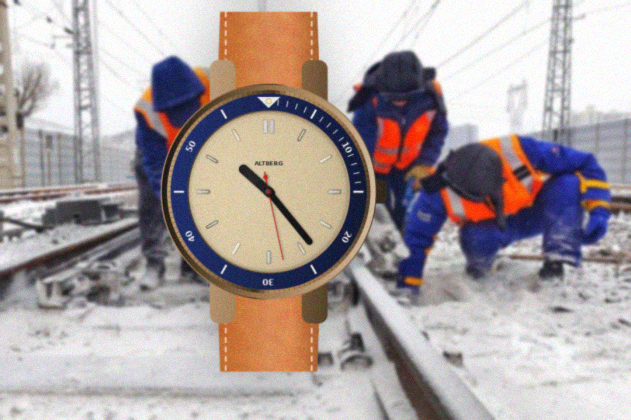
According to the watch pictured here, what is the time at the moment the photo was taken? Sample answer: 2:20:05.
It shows 10:23:28
